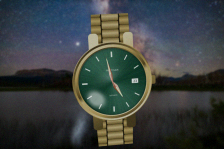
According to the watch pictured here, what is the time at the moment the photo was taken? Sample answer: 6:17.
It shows 4:58
